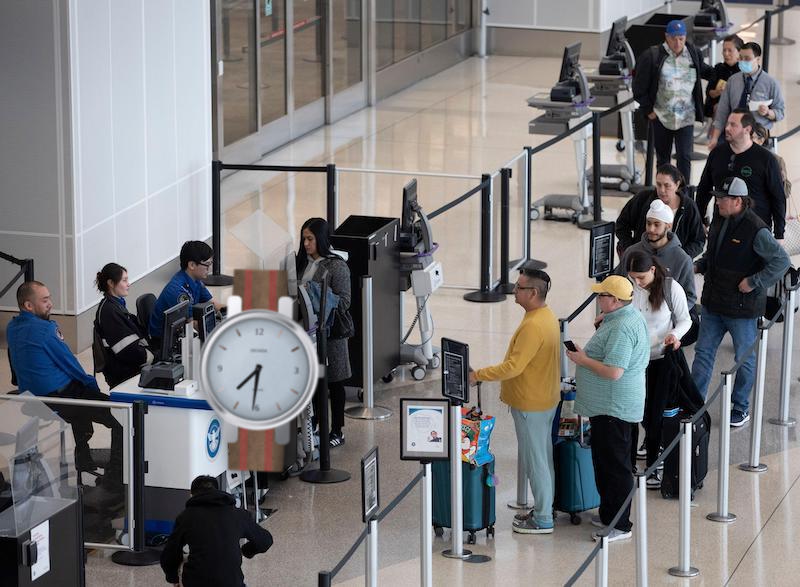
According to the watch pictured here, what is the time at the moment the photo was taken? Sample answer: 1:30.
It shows 7:31
